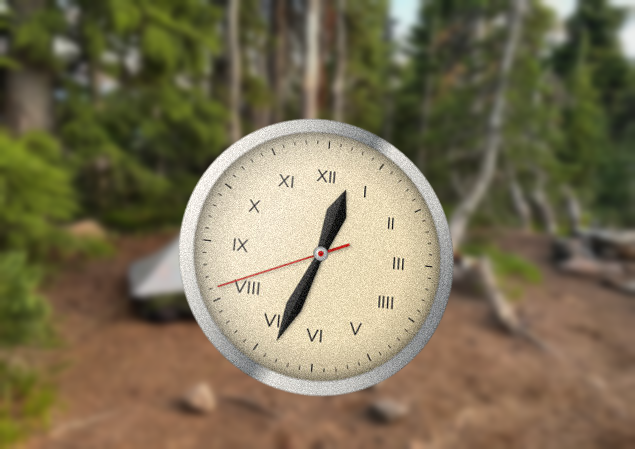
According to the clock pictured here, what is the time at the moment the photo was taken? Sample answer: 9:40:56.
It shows 12:33:41
